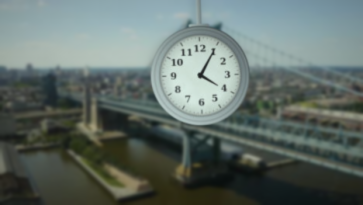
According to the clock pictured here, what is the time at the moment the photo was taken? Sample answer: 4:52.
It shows 4:05
